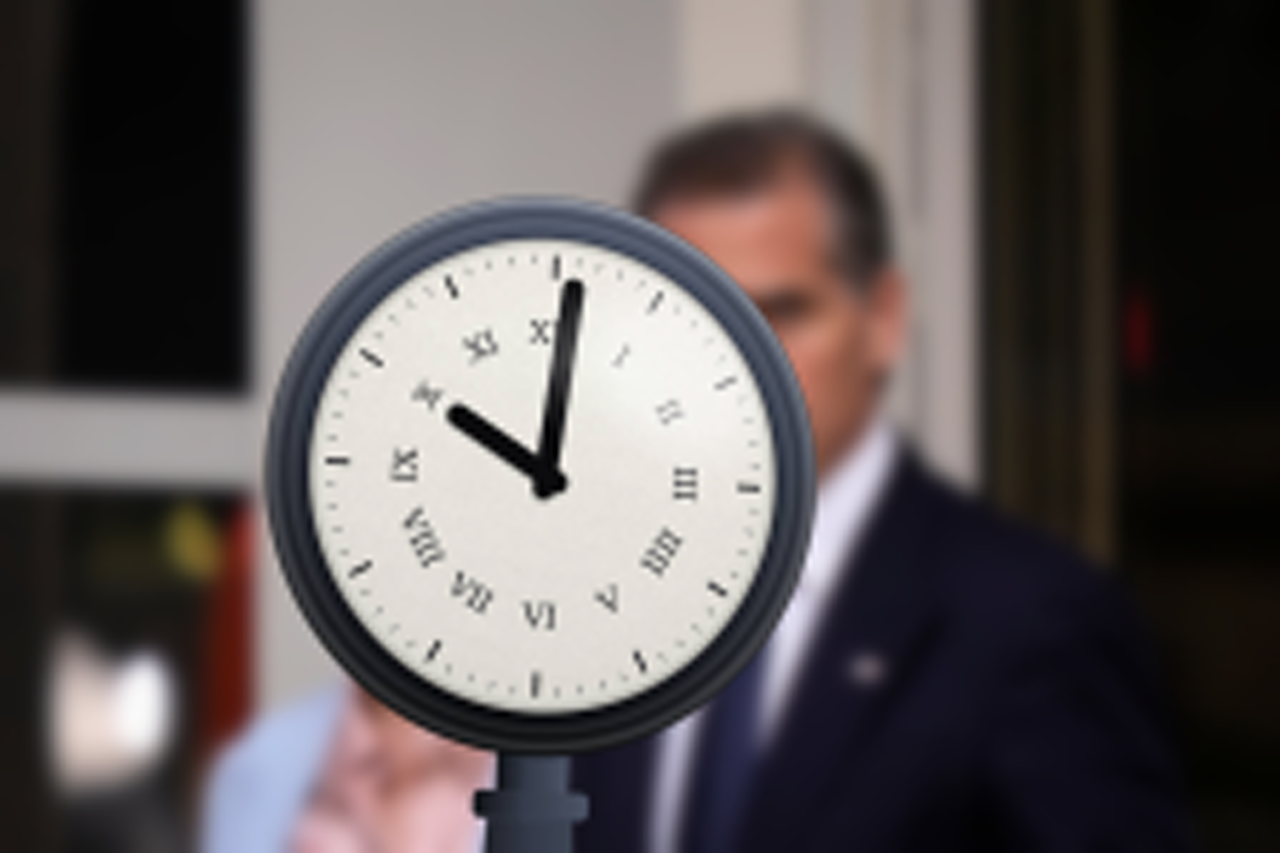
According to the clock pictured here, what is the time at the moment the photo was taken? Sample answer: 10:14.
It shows 10:01
